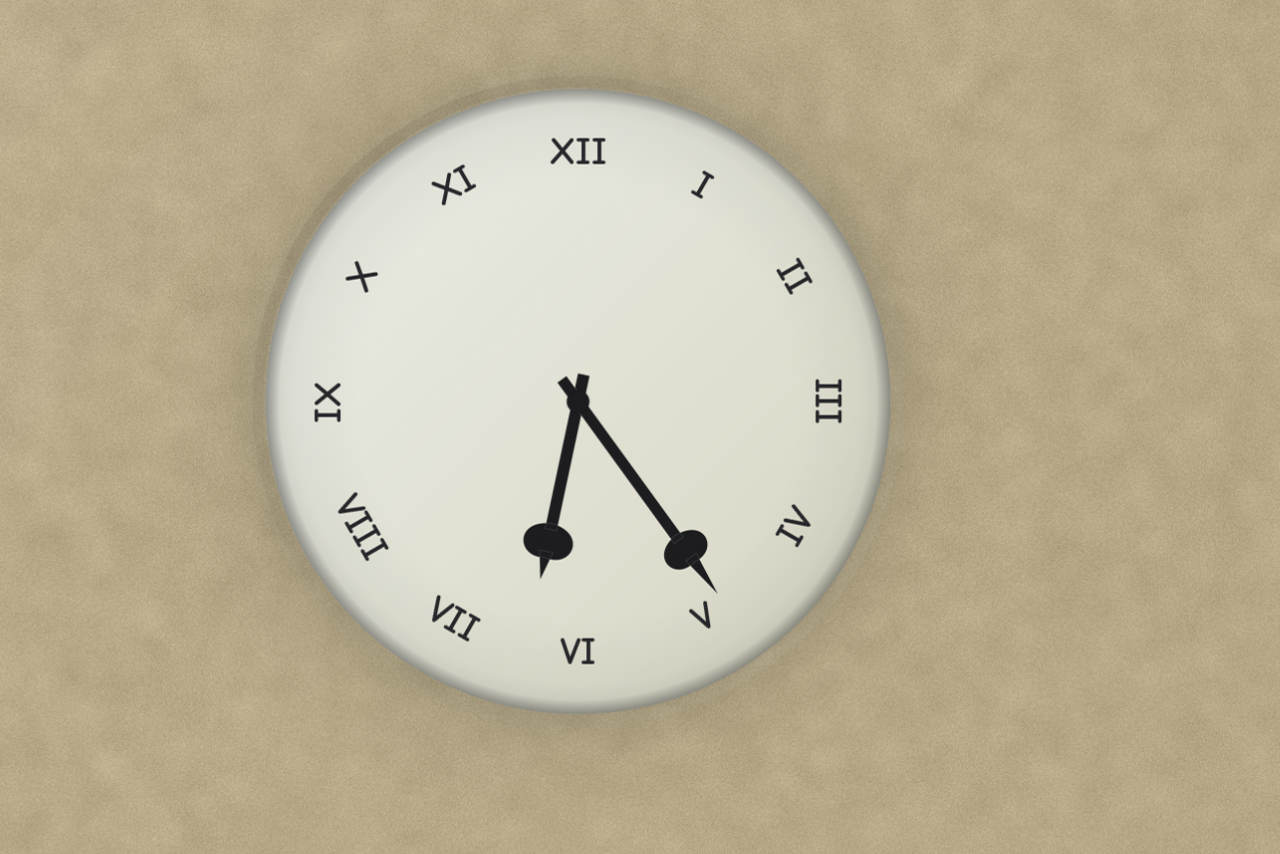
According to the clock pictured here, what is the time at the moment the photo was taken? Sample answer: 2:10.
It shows 6:24
